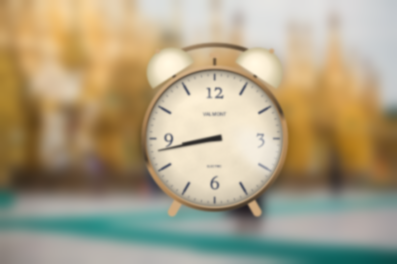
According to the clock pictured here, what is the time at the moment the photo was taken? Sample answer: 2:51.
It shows 8:43
